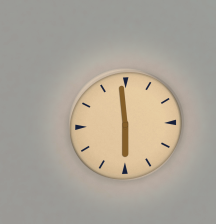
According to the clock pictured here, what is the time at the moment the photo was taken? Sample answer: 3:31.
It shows 5:59
